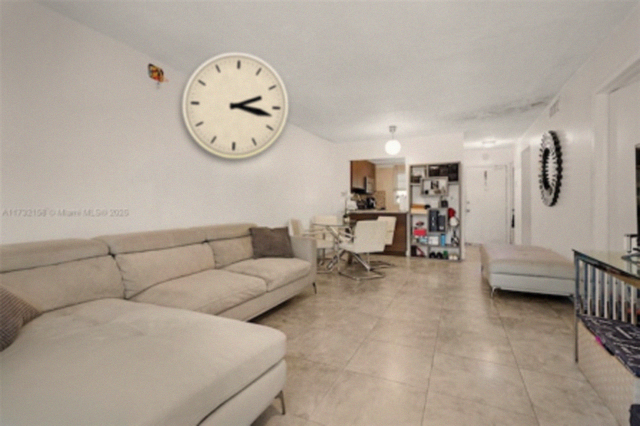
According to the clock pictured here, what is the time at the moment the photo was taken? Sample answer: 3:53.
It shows 2:17
